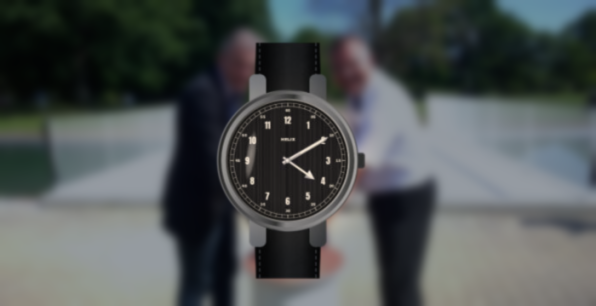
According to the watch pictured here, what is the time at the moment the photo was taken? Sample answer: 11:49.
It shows 4:10
